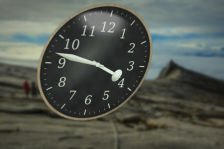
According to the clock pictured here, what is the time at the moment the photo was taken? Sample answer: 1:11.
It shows 3:47
